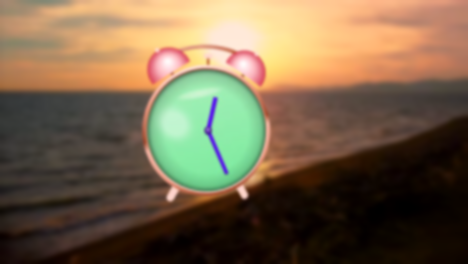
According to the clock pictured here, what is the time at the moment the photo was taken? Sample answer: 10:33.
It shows 12:26
